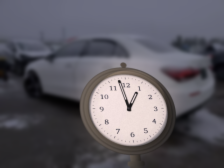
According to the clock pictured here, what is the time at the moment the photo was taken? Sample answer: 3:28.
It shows 12:58
